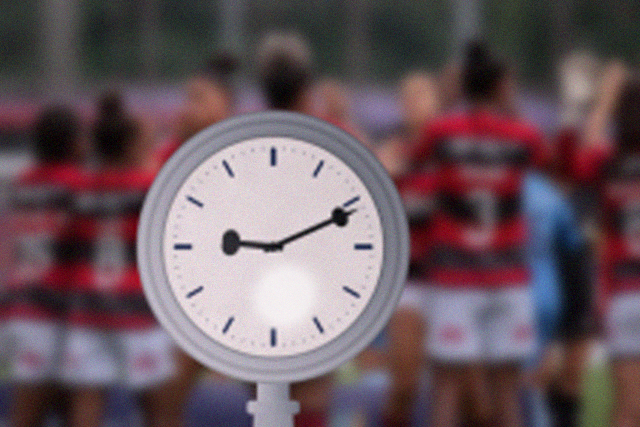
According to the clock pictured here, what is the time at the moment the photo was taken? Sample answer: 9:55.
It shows 9:11
